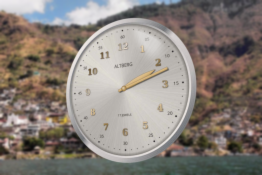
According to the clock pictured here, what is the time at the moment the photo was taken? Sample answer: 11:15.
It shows 2:12
